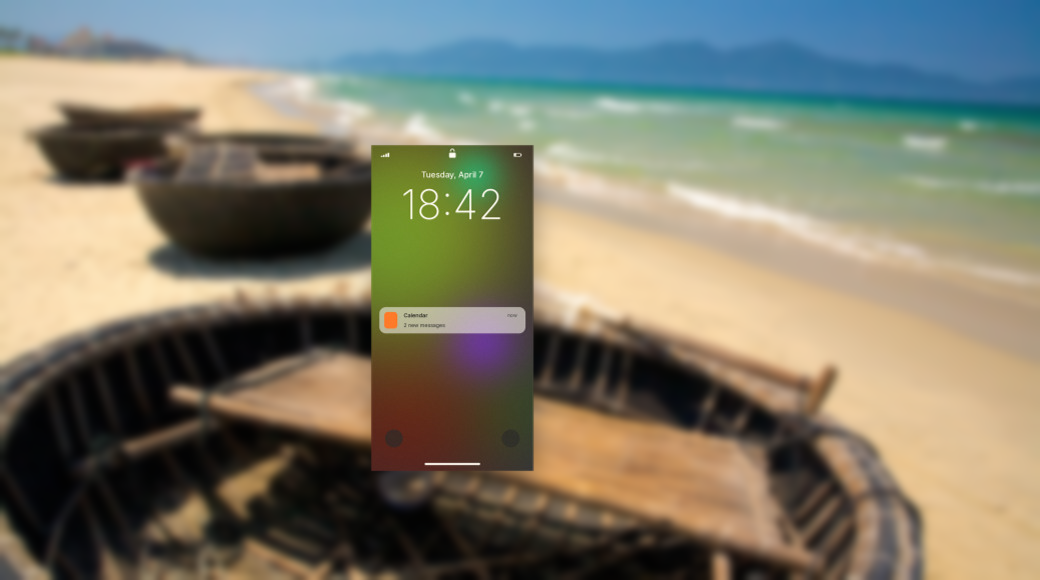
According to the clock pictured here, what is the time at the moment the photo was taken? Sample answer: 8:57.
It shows 18:42
